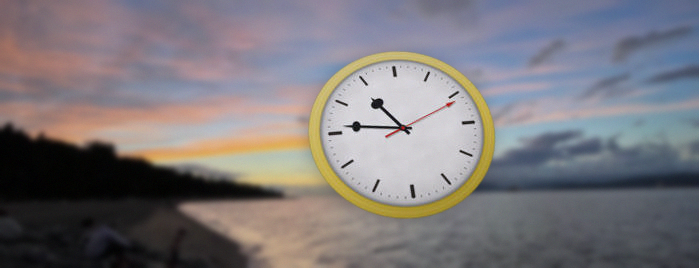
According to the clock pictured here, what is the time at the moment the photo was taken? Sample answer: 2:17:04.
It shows 10:46:11
